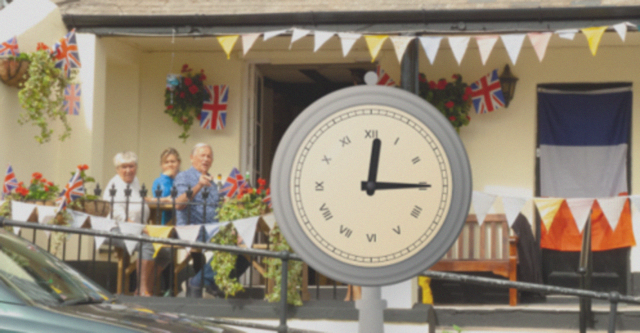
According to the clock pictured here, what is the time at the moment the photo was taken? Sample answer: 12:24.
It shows 12:15
